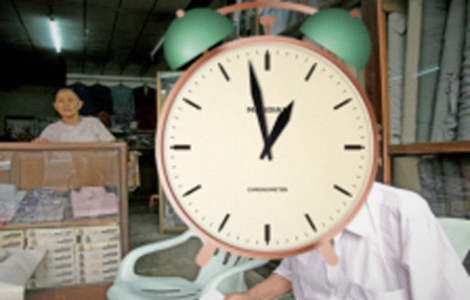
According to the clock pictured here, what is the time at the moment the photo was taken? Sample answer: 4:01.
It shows 12:58
